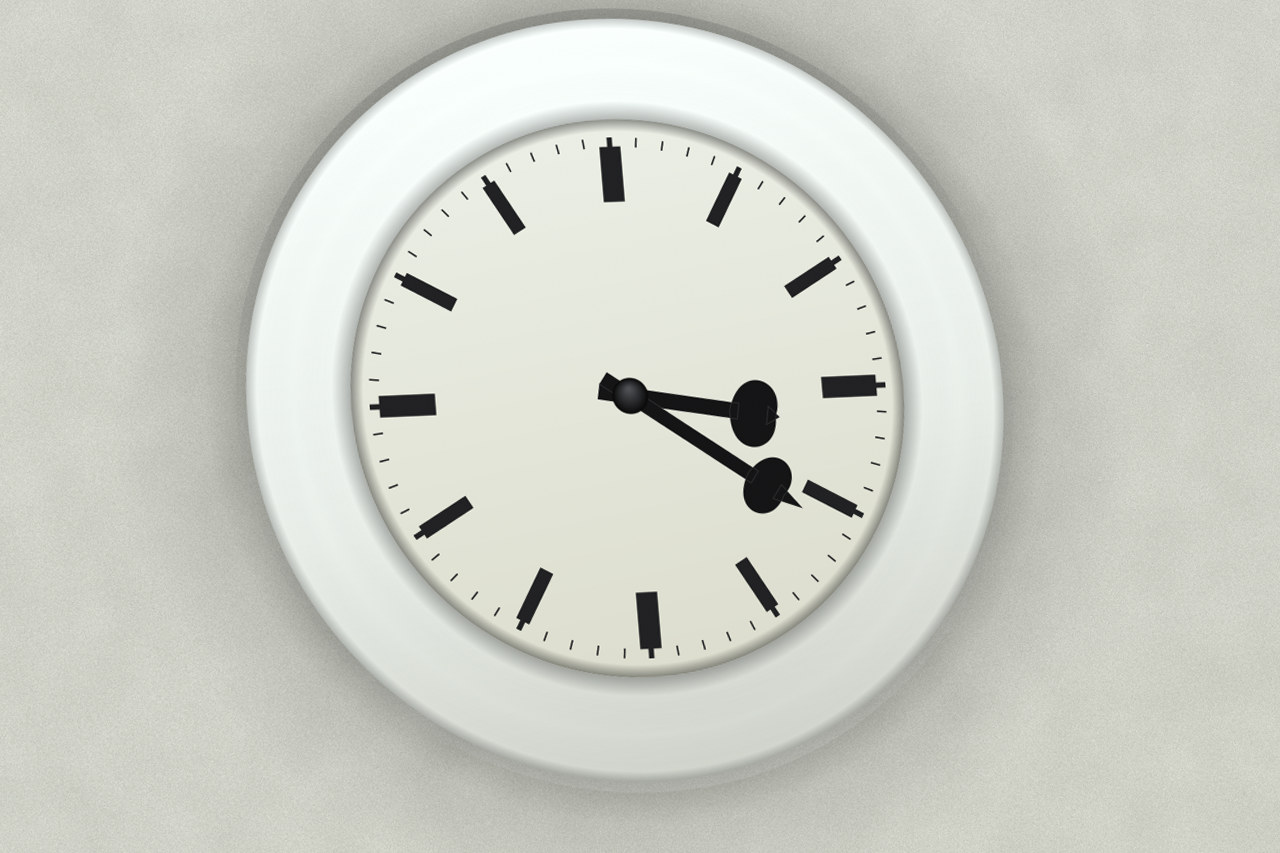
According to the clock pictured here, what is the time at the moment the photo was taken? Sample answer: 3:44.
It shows 3:21
